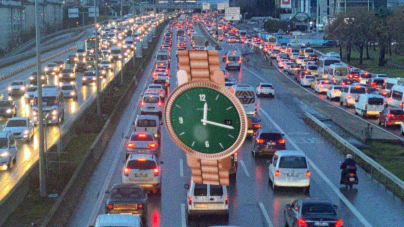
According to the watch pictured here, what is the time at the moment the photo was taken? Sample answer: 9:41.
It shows 12:17
